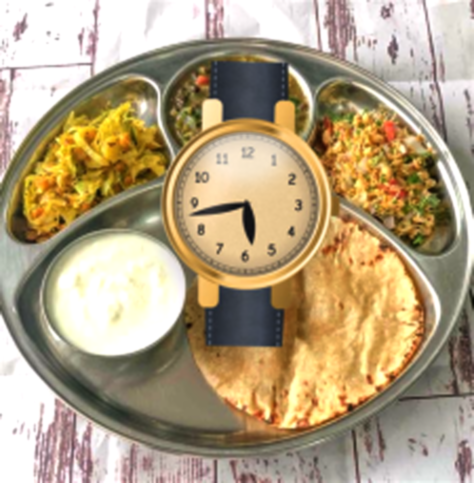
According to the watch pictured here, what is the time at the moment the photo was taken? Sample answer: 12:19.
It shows 5:43
